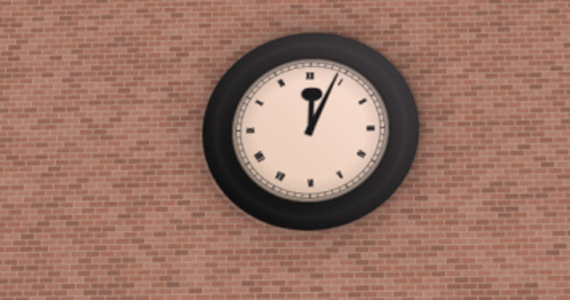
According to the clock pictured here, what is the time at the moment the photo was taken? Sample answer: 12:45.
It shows 12:04
